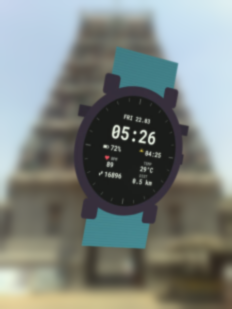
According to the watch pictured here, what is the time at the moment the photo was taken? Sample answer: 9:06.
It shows 5:26
